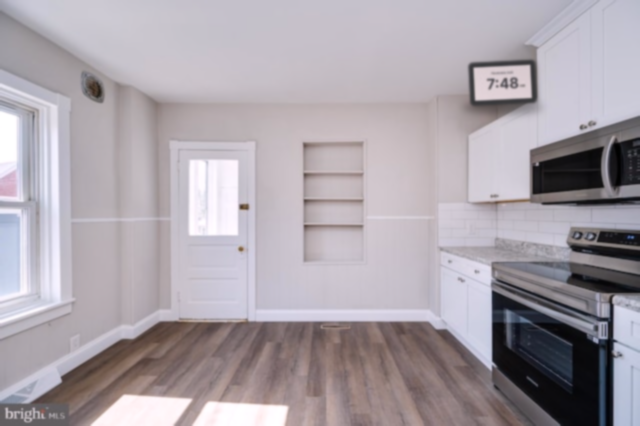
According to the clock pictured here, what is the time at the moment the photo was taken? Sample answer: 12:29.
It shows 7:48
